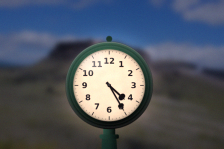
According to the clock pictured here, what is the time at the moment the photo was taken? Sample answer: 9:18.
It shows 4:25
